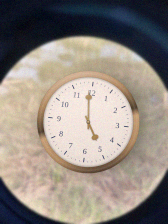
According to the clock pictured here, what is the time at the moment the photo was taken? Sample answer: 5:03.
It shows 4:59
